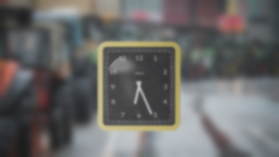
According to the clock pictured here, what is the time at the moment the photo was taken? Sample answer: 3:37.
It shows 6:26
